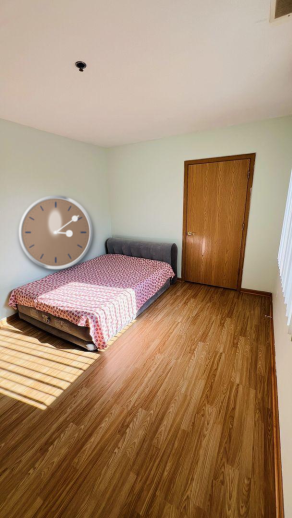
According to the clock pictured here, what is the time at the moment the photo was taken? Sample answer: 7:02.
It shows 3:09
